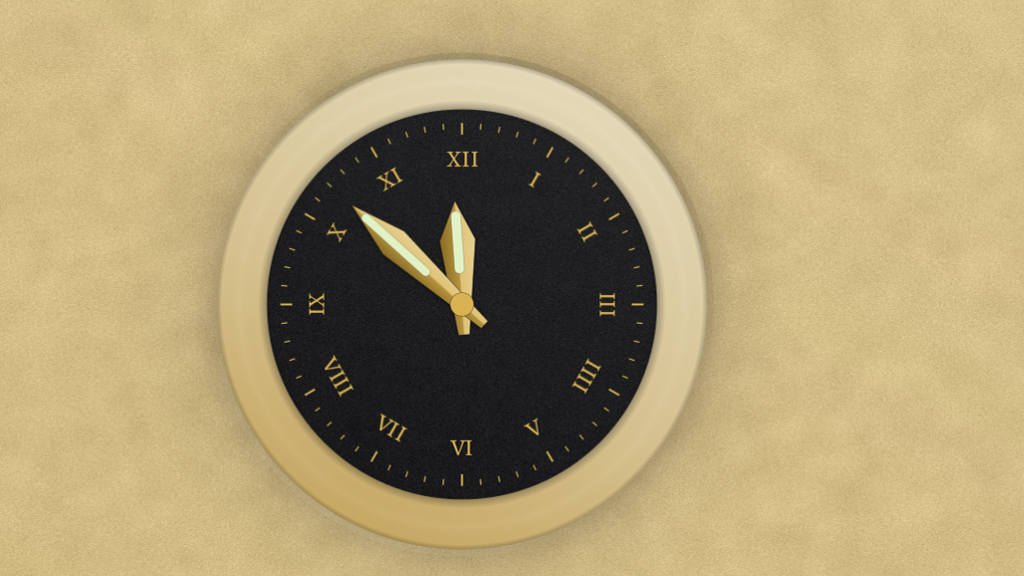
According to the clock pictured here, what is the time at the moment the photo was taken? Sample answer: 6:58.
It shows 11:52
